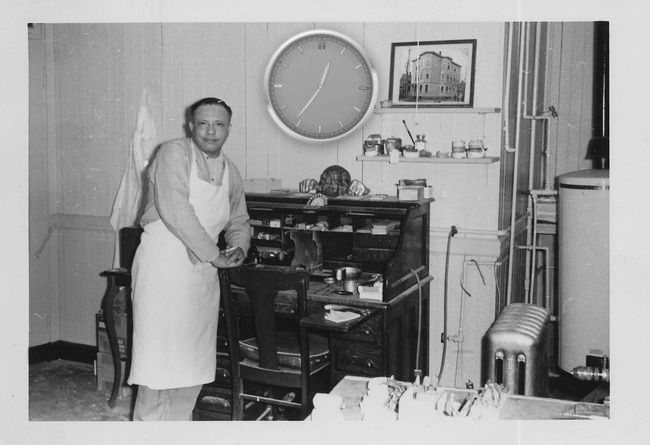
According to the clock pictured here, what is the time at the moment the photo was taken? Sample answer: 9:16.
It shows 12:36
